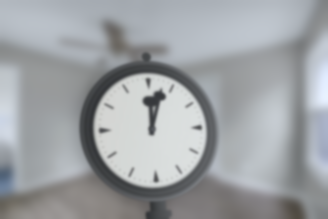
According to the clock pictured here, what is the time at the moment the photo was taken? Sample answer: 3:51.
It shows 12:03
